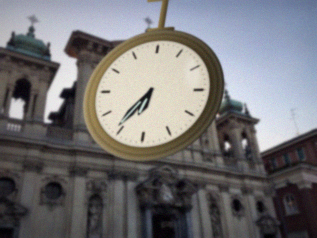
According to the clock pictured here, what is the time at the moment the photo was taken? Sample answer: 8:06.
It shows 6:36
